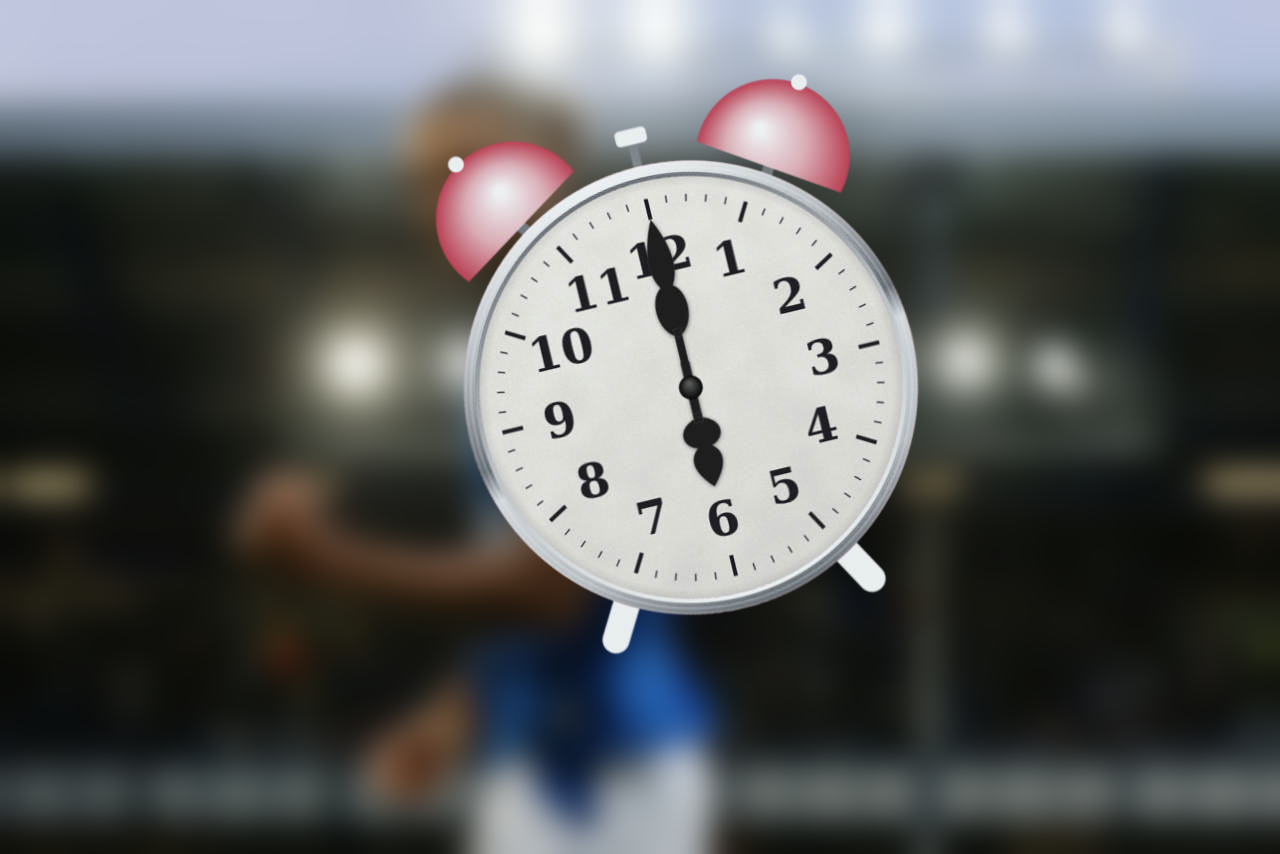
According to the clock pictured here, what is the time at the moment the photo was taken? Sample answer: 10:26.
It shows 6:00
